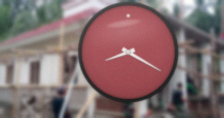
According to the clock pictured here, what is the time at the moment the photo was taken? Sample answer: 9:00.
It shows 8:20
